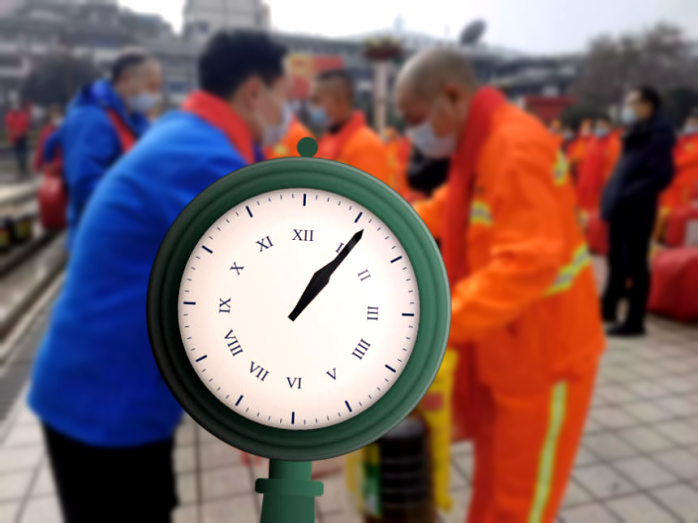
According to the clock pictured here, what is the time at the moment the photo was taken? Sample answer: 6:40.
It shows 1:06
